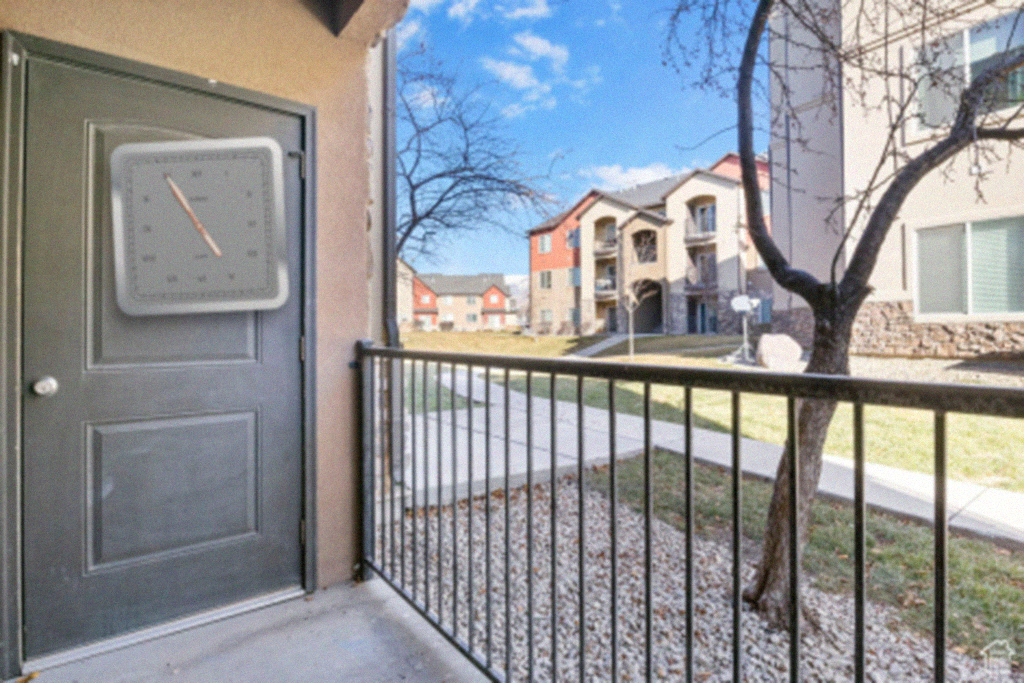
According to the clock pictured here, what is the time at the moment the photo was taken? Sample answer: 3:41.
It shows 4:55
